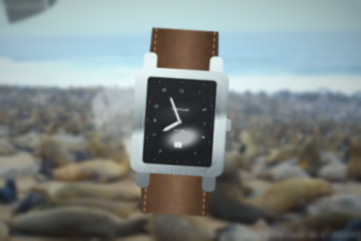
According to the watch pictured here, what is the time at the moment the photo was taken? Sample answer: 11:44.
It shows 7:56
